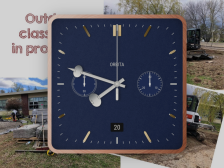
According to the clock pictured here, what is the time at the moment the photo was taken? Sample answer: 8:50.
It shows 7:48
